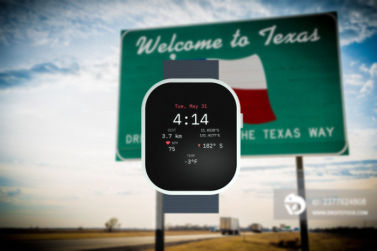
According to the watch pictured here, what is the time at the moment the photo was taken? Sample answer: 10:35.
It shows 4:14
